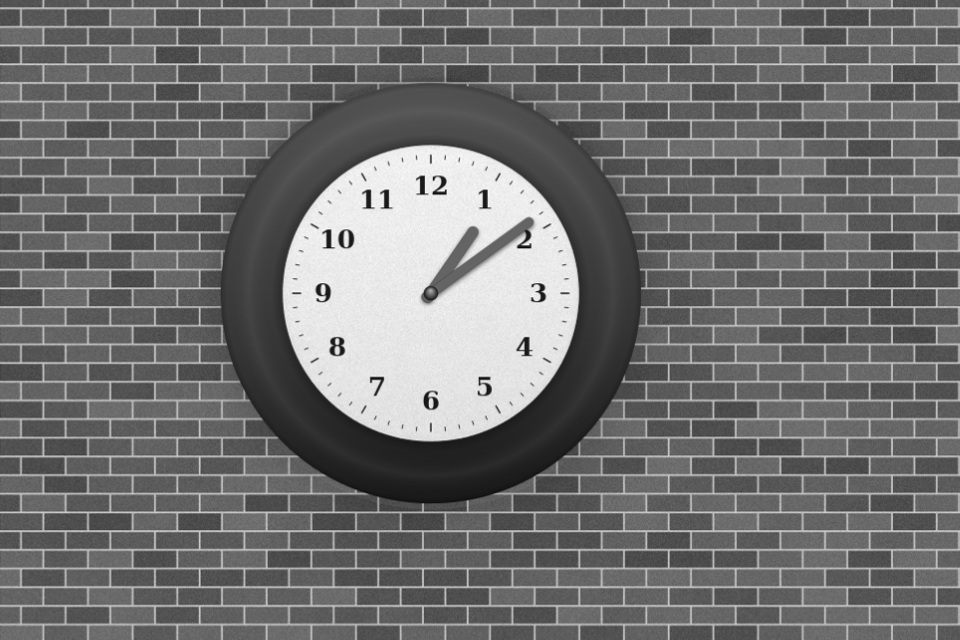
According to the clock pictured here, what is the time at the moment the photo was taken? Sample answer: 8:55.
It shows 1:09
